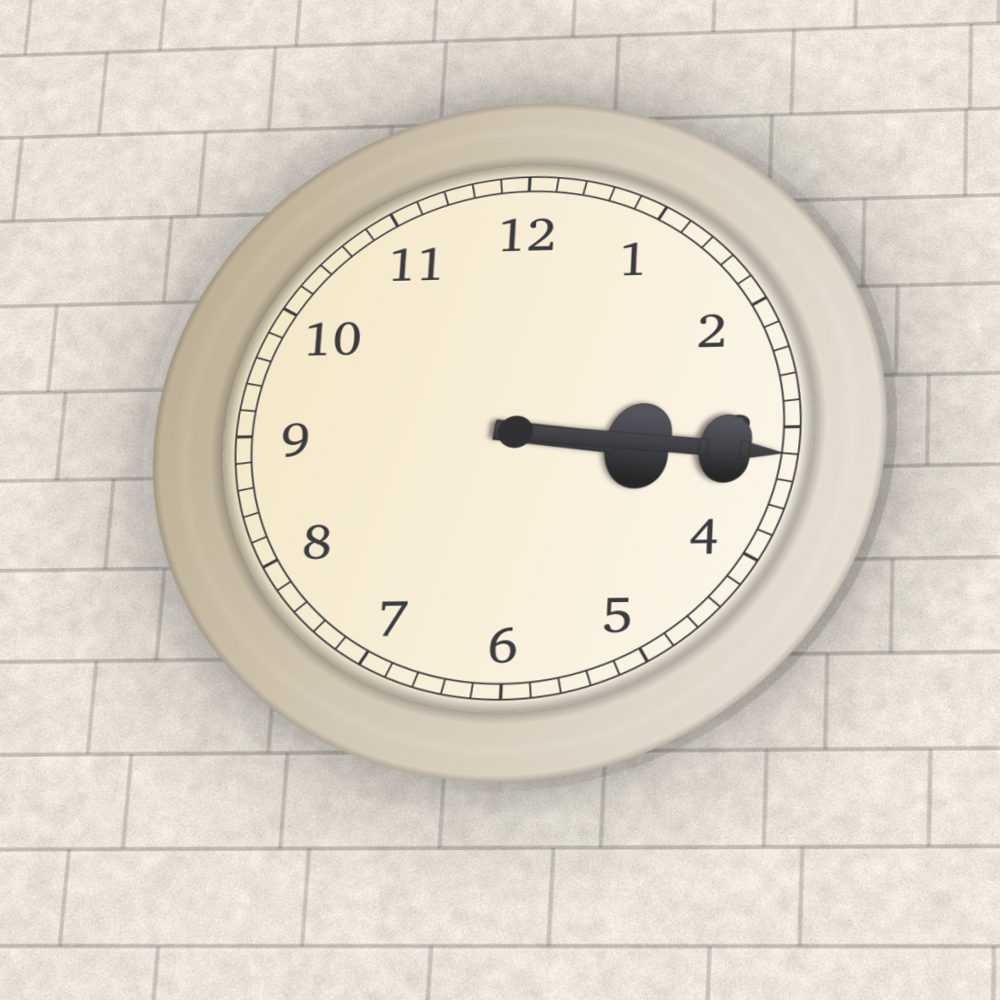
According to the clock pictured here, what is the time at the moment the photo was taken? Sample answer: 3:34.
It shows 3:16
